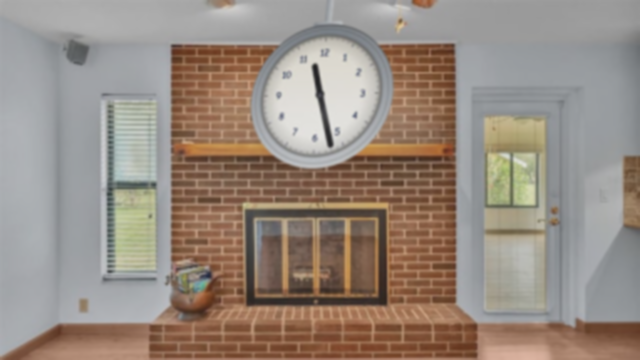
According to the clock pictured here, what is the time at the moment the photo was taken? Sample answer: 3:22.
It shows 11:27
